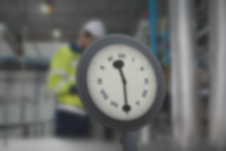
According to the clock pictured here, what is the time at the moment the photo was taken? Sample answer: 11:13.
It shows 11:30
